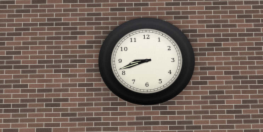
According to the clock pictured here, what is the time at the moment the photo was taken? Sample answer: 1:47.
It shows 8:42
